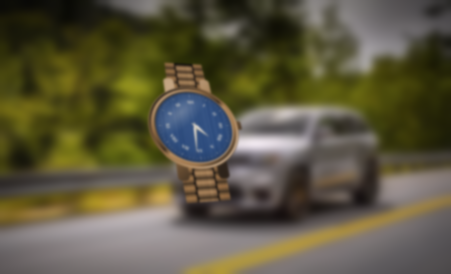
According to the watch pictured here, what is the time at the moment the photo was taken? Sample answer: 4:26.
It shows 4:31
